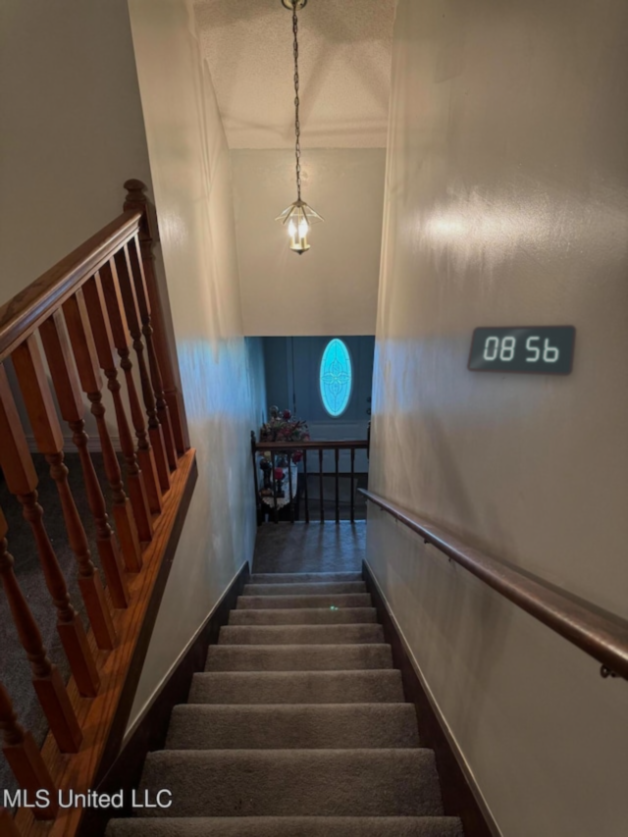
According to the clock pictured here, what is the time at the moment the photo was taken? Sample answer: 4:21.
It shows 8:56
